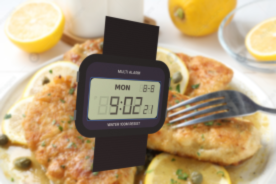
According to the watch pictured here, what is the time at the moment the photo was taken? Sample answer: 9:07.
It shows 9:02
